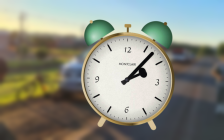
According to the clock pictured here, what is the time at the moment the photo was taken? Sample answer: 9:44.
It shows 2:07
